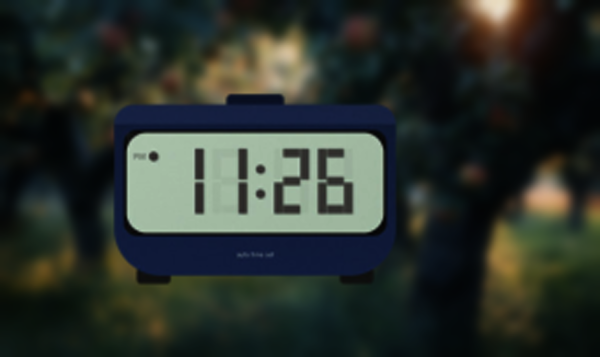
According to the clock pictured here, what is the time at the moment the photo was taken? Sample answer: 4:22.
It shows 11:26
